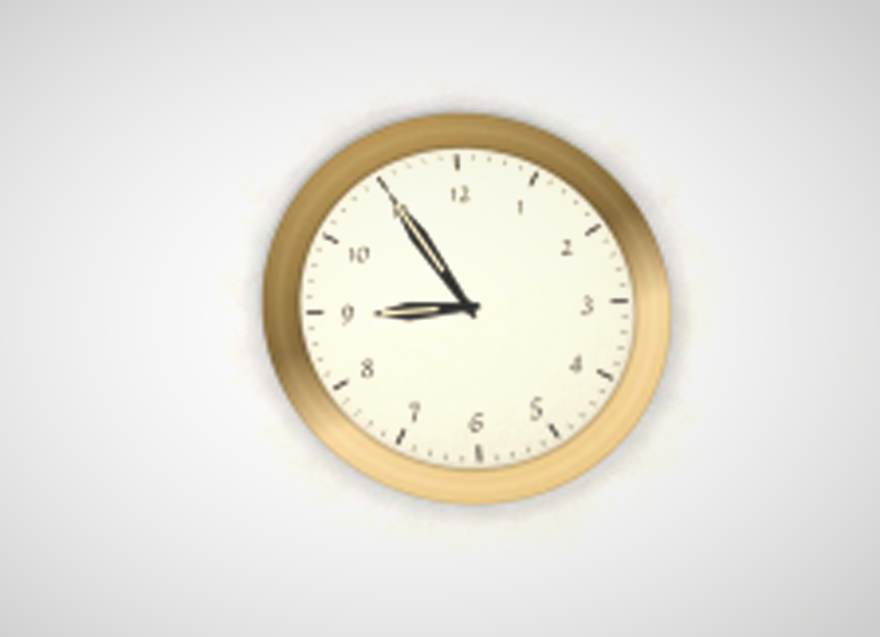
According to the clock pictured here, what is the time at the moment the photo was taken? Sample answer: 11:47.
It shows 8:55
